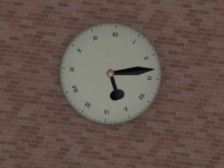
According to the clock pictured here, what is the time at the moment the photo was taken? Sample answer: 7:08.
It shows 5:13
